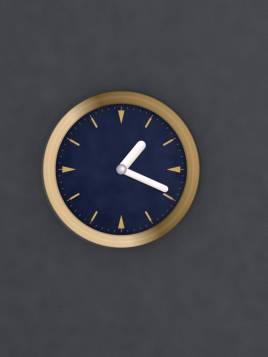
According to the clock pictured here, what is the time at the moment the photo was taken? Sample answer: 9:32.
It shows 1:19
